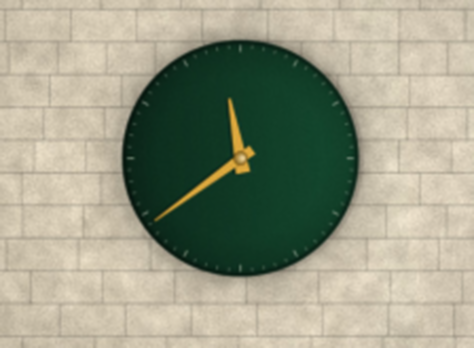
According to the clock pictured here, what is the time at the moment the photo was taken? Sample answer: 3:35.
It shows 11:39
